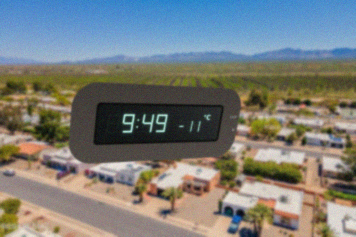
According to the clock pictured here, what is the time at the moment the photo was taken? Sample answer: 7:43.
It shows 9:49
